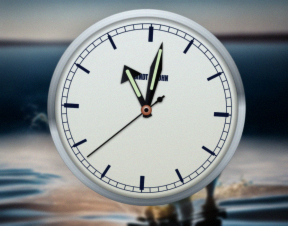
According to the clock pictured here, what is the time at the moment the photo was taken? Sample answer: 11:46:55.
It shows 11:01:38
